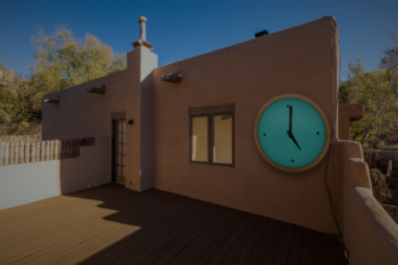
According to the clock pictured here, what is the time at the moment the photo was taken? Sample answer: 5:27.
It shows 5:01
